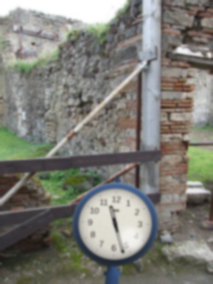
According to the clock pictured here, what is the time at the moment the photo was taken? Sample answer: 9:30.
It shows 11:27
